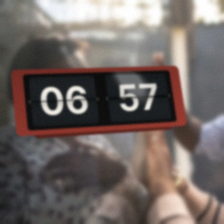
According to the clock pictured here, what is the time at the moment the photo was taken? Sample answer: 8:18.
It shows 6:57
